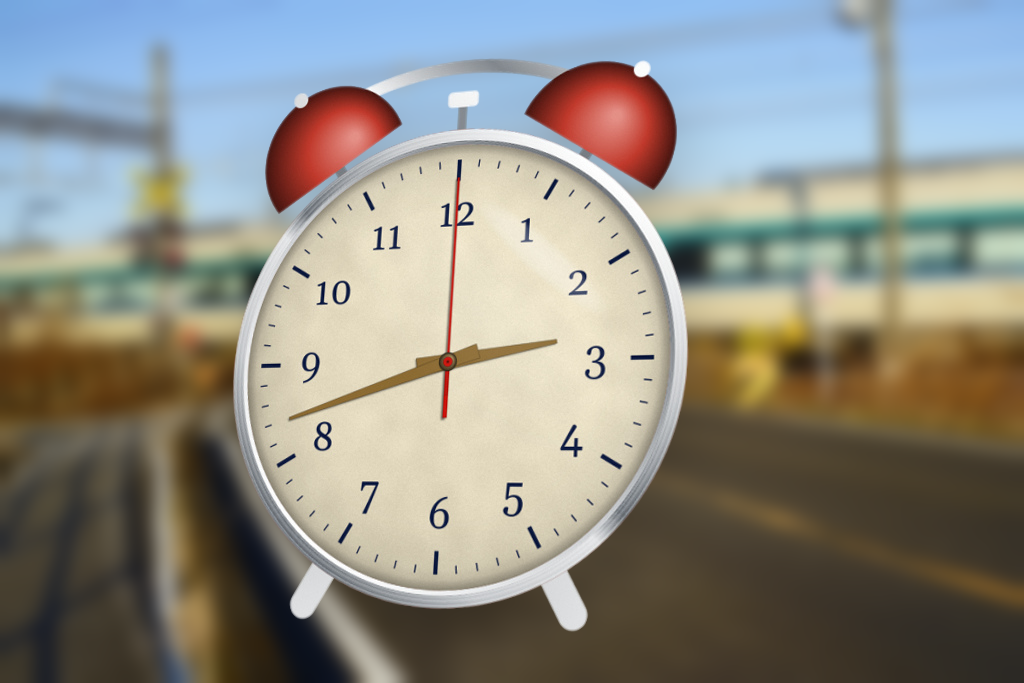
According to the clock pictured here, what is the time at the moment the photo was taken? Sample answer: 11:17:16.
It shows 2:42:00
